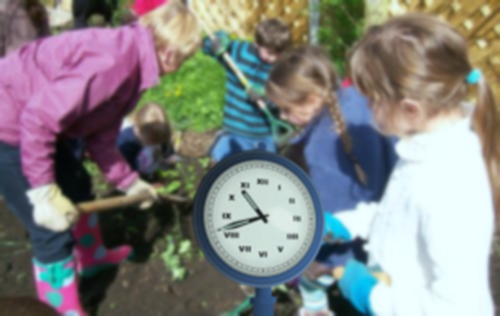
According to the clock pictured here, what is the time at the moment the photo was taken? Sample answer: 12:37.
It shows 10:42
